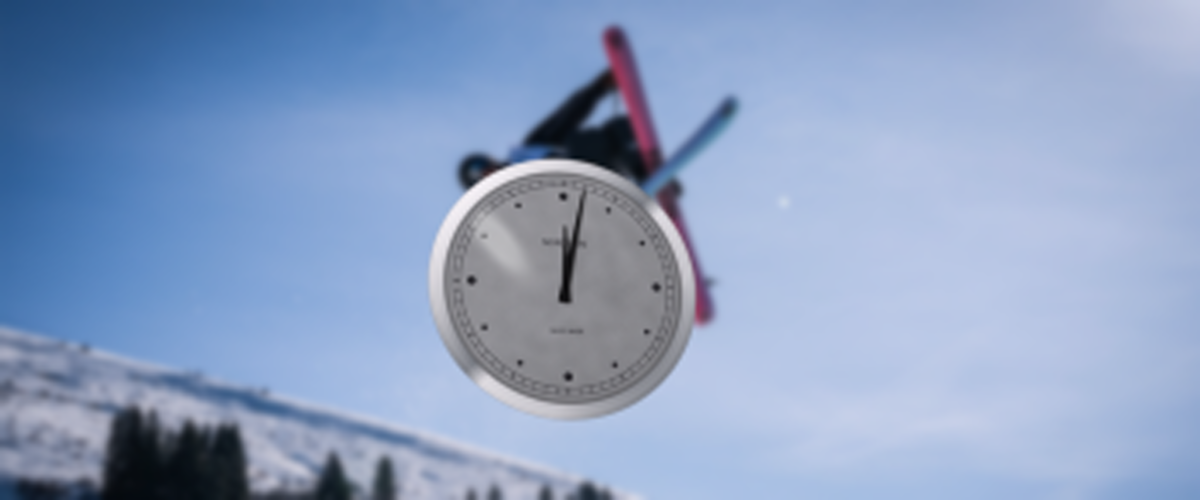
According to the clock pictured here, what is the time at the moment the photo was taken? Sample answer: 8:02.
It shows 12:02
